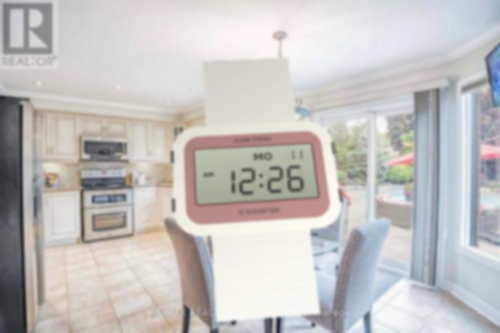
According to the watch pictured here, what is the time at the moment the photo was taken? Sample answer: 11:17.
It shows 12:26
